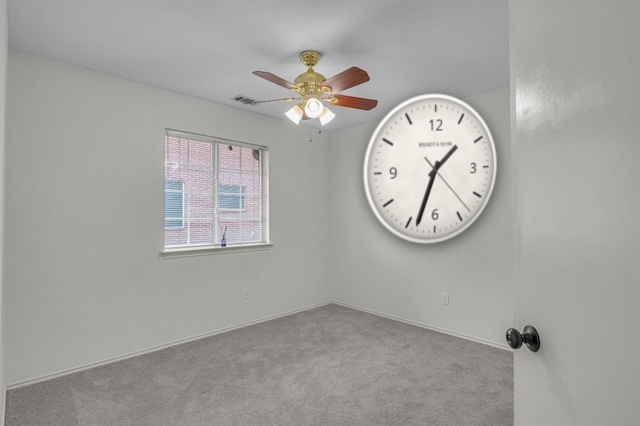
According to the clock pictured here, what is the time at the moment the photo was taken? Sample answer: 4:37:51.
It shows 1:33:23
